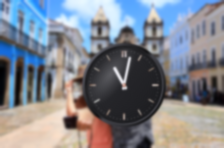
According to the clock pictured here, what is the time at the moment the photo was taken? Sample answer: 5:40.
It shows 11:02
